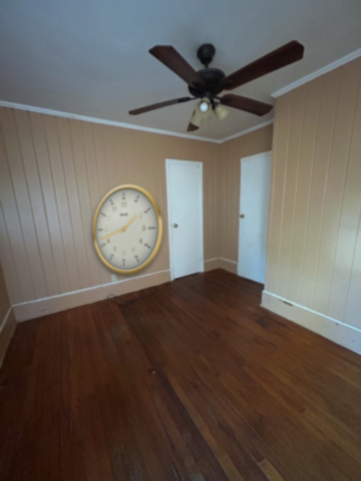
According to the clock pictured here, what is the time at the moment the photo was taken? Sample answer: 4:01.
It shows 1:42
